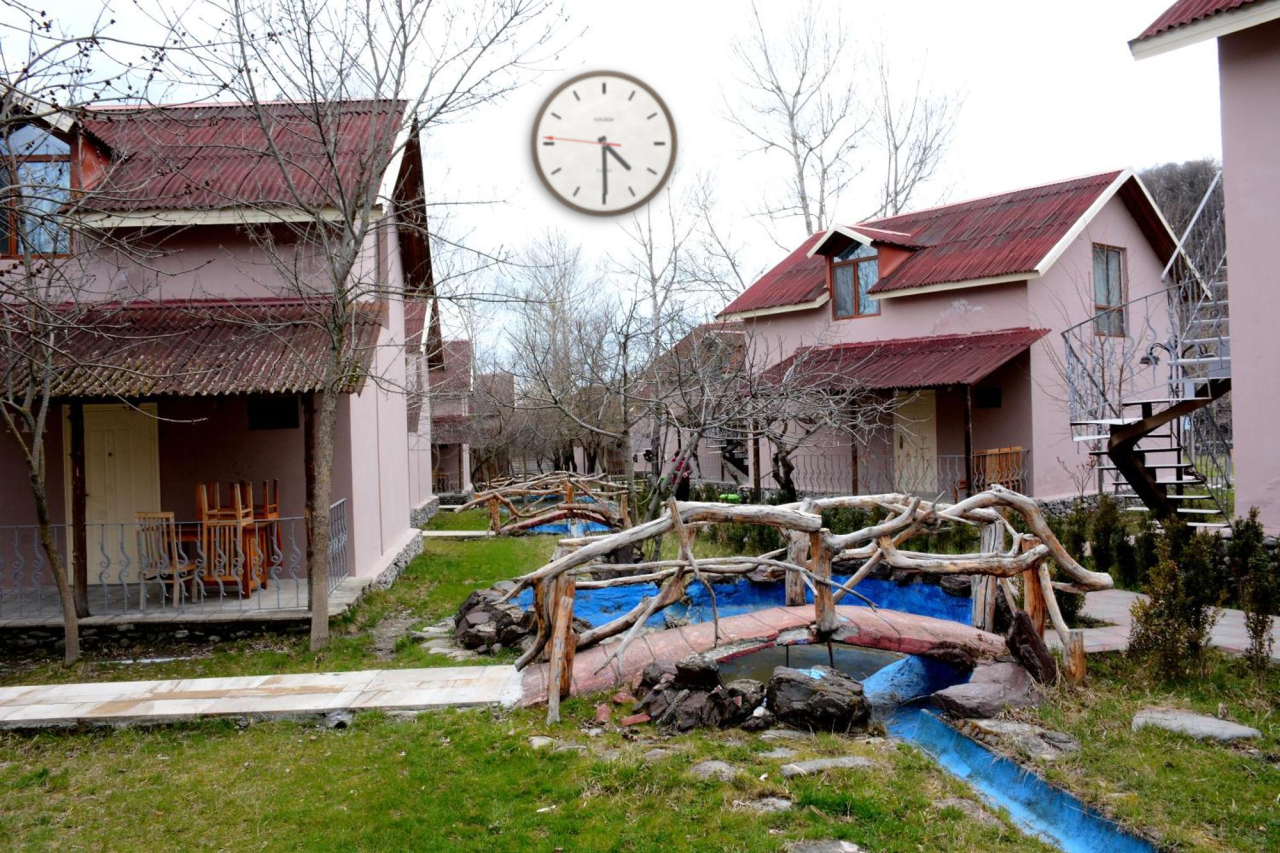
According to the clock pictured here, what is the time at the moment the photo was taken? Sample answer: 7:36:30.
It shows 4:29:46
